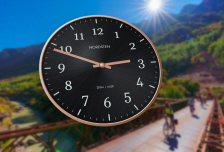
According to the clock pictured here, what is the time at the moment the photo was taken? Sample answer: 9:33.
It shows 2:49
